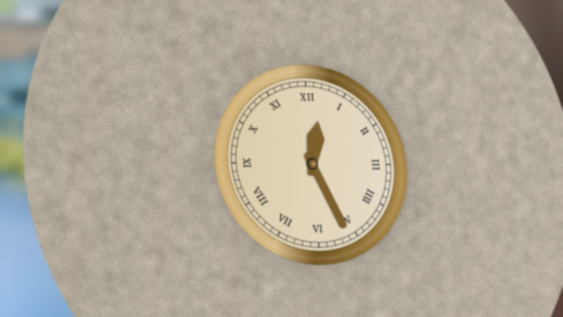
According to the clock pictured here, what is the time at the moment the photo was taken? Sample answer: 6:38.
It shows 12:26
